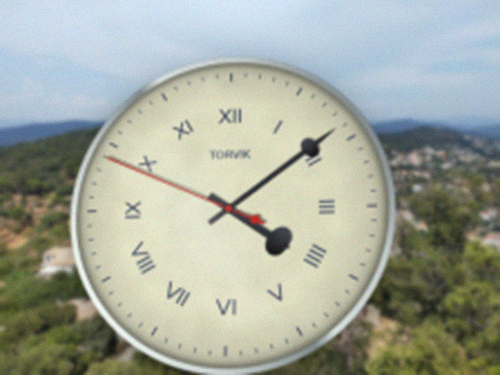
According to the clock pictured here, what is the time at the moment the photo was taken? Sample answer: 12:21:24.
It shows 4:08:49
